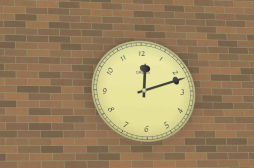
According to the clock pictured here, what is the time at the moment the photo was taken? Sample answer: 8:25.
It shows 12:12
